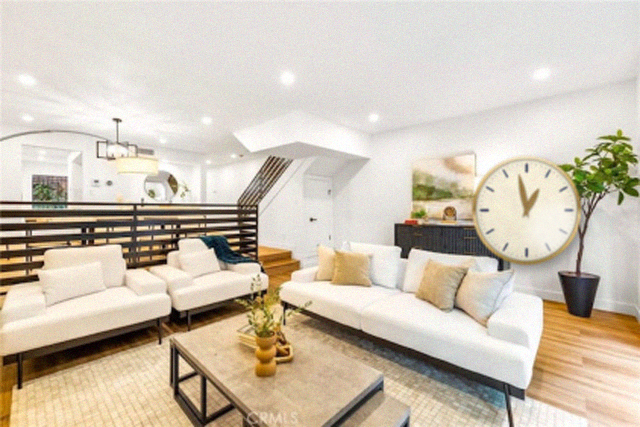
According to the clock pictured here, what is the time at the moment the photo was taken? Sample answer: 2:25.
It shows 12:58
